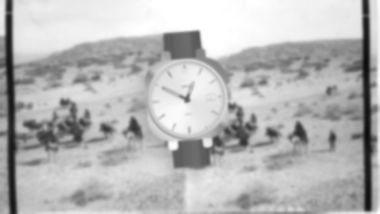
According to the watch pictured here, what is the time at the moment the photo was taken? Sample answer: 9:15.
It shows 12:50
